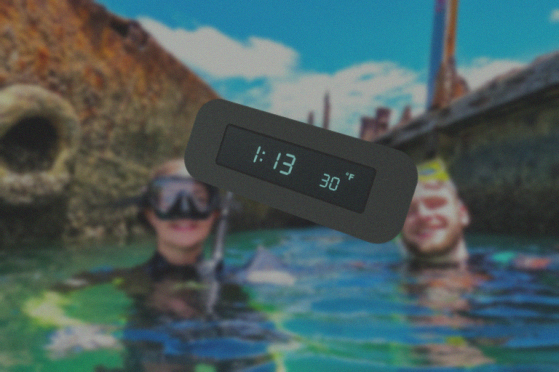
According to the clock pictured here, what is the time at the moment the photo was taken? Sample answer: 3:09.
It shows 1:13
